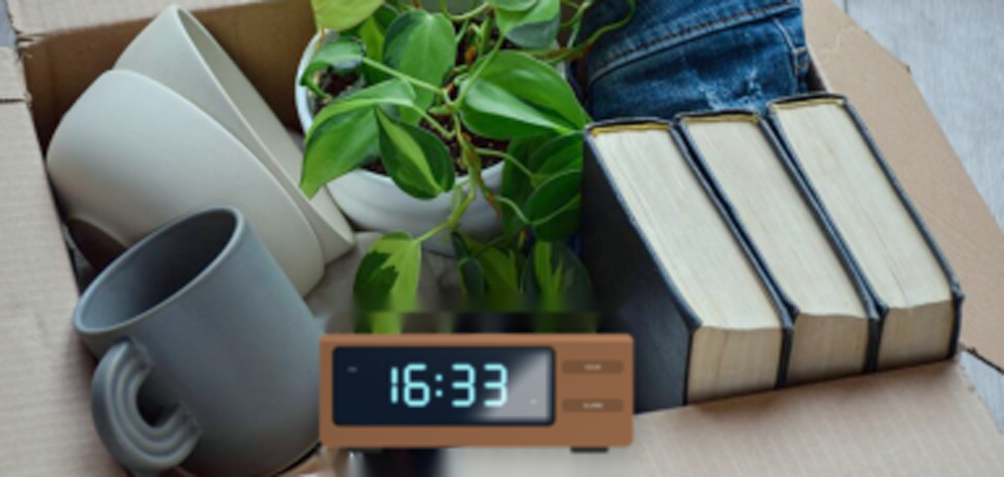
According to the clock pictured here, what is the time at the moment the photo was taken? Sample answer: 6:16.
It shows 16:33
